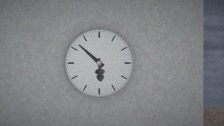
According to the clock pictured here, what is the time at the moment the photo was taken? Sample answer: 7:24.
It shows 5:52
